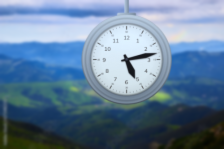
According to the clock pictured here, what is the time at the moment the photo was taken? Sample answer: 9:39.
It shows 5:13
